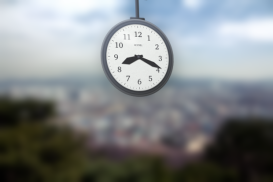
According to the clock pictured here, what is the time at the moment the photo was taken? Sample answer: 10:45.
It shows 8:19
